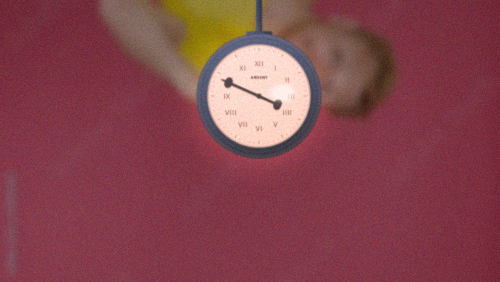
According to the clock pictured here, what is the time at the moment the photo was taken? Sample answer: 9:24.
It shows 3:49
